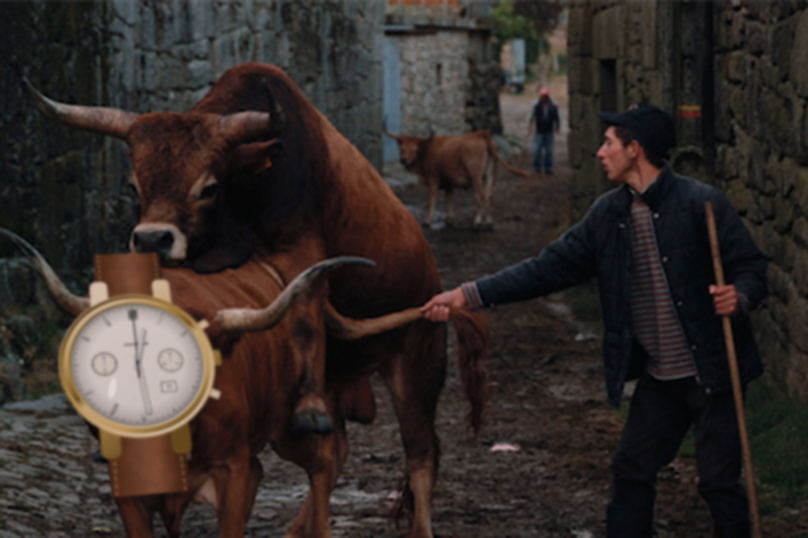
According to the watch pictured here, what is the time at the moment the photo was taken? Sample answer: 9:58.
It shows 12:29
